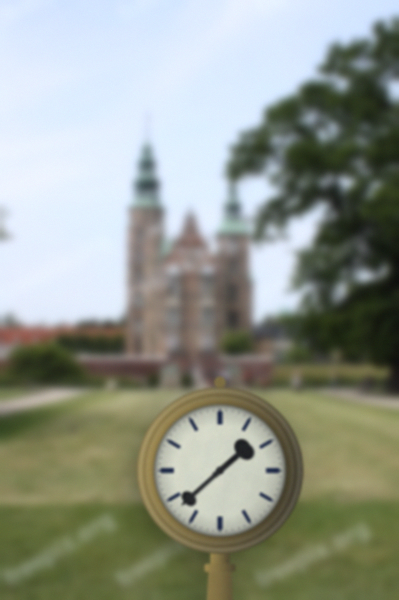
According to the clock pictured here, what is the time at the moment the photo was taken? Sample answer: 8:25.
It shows 1:38
